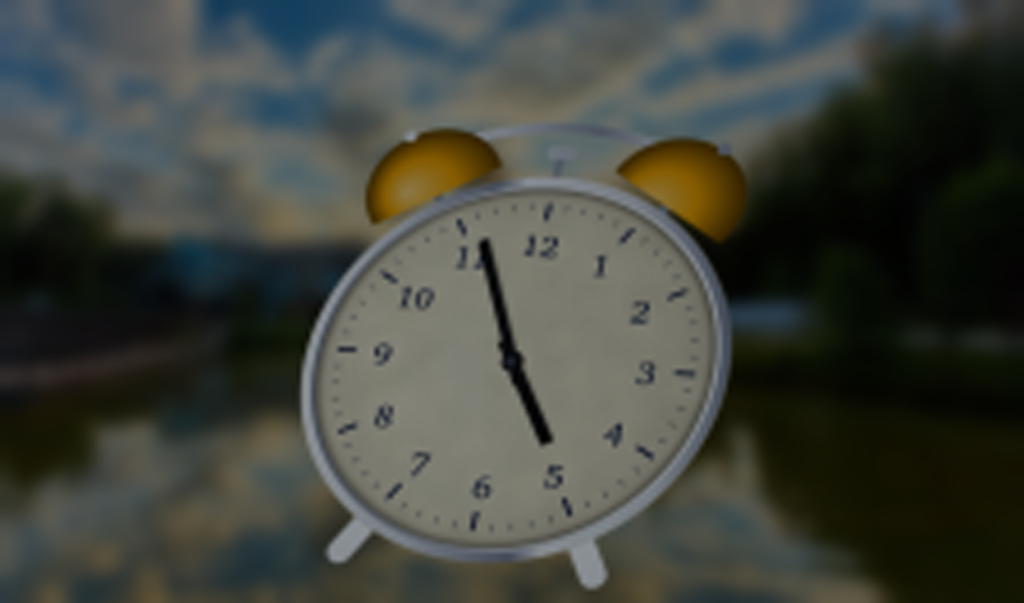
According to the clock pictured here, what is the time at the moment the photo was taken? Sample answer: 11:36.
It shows 4:56
